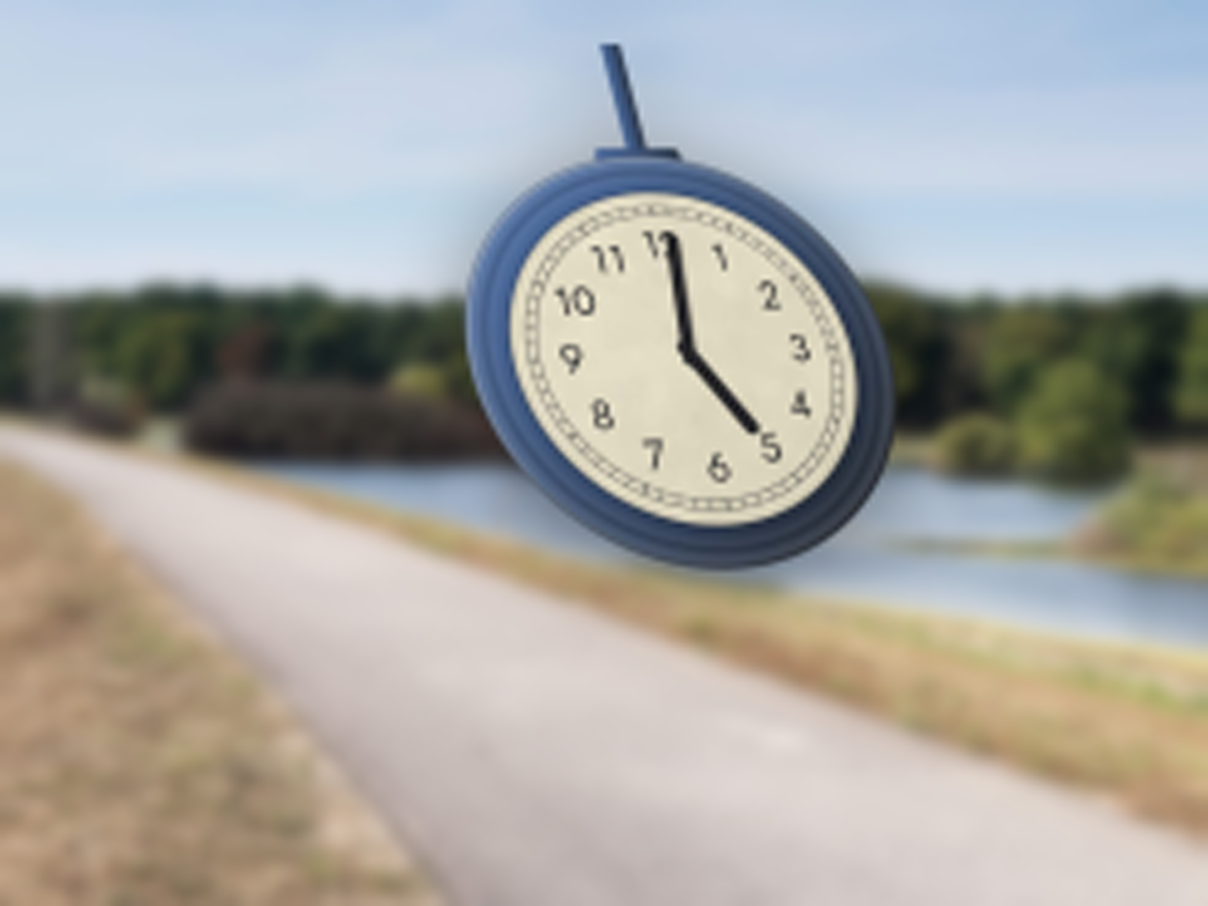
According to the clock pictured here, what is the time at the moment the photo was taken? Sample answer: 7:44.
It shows 5:01
